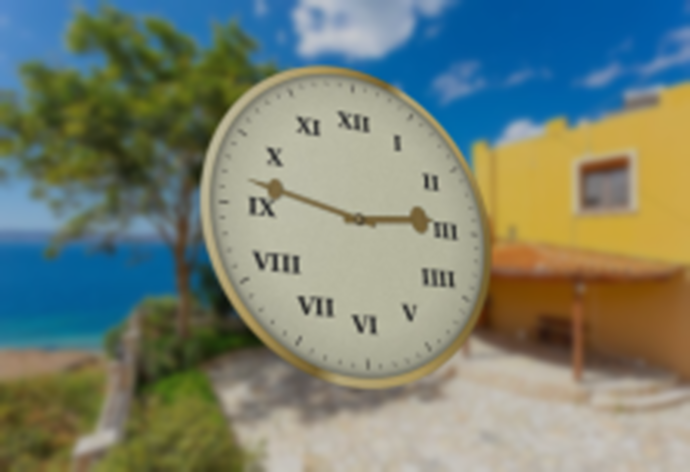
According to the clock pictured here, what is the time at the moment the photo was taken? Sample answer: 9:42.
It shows 2:47
